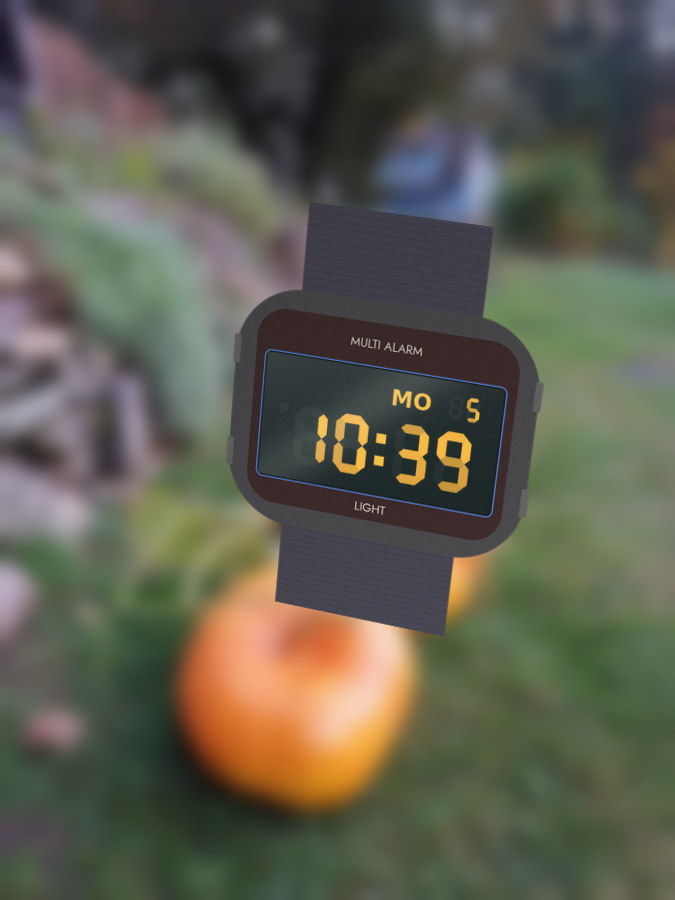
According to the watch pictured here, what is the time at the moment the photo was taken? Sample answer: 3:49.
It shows 10:39
